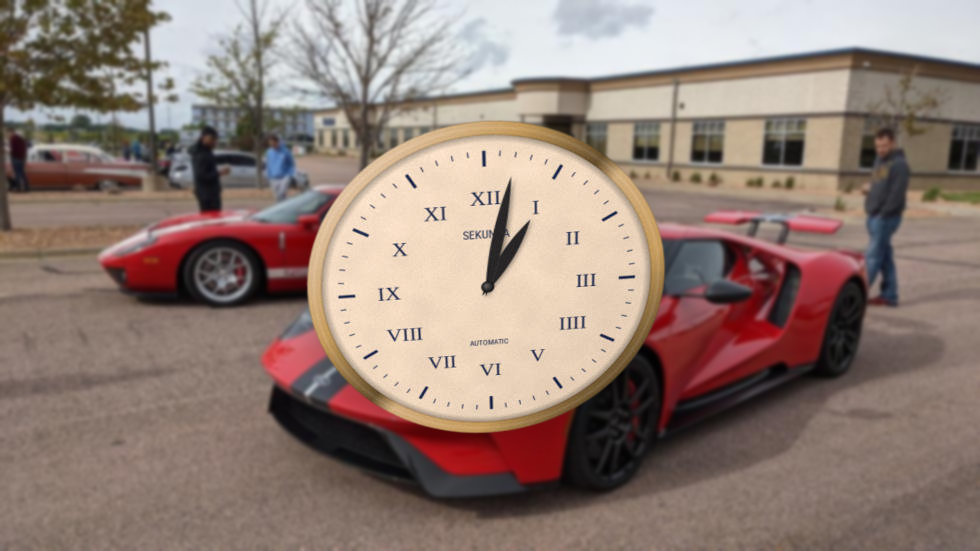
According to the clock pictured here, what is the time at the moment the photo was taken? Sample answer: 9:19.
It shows 1:02
